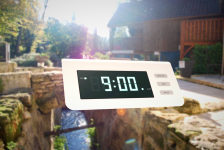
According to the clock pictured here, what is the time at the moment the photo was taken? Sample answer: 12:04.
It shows 9:00
